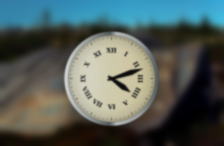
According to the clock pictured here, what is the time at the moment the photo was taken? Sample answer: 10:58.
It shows 4:12
